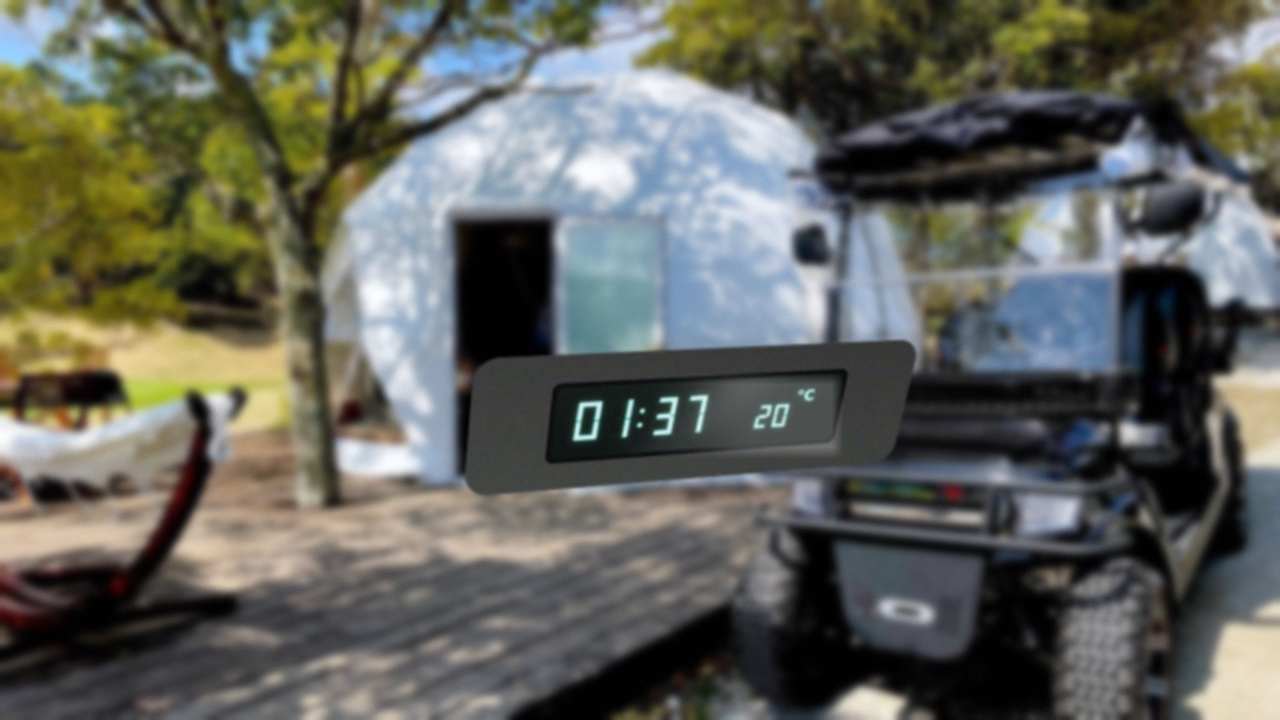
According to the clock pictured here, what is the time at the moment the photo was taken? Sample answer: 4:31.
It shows 1:37
